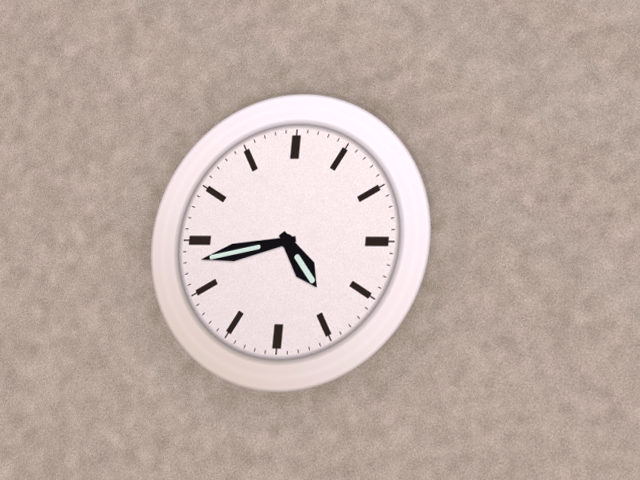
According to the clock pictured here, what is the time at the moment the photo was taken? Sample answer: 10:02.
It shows 4:43
